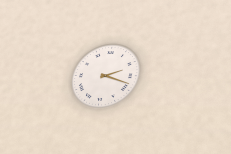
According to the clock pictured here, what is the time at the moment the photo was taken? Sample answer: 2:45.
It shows 2:18
